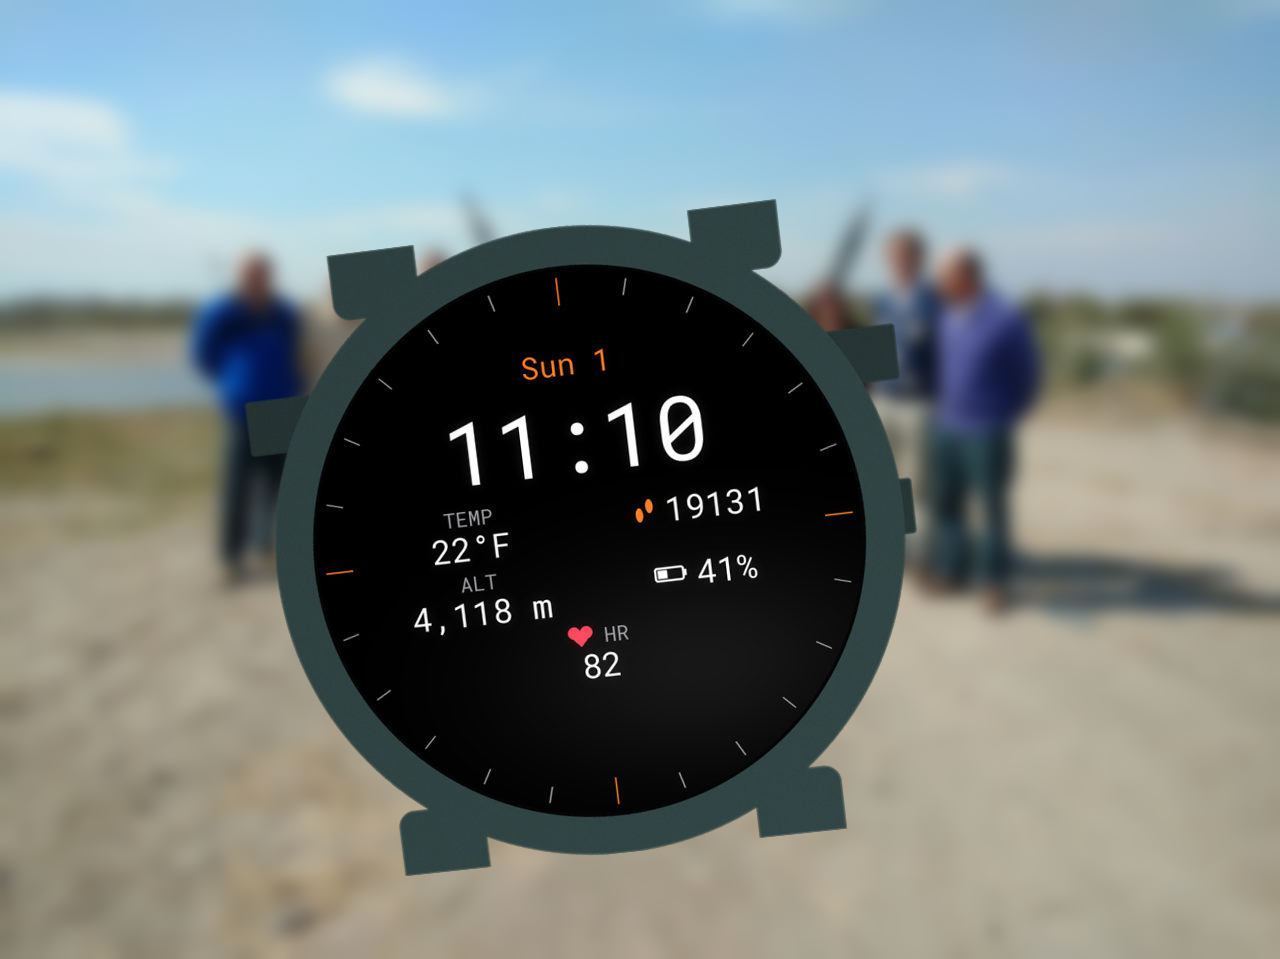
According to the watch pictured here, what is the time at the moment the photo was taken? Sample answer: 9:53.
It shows 11:10
